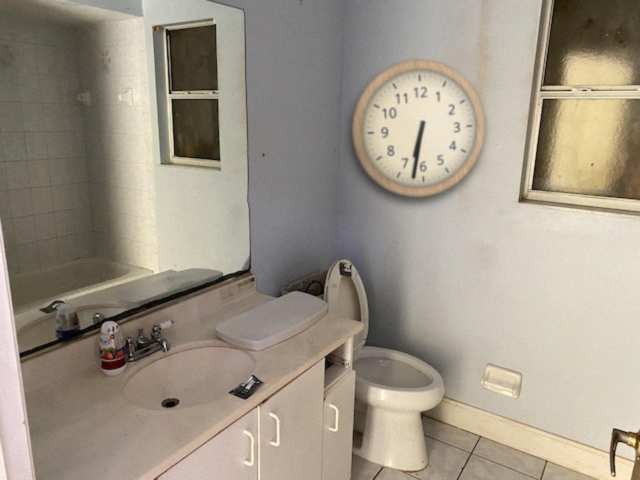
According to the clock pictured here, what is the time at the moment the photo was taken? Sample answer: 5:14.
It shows 6:32
